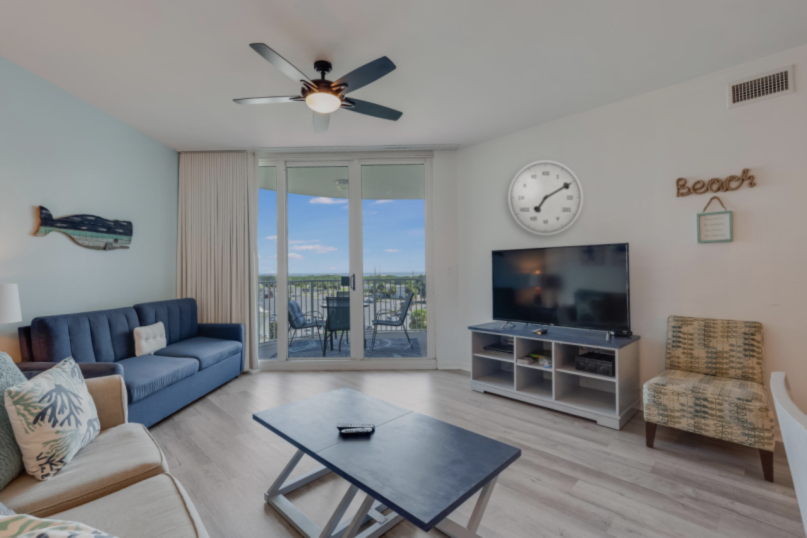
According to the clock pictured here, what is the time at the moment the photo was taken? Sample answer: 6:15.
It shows 7:10
